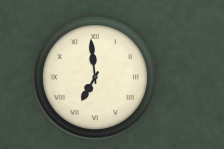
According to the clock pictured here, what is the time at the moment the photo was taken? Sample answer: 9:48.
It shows 6:59
